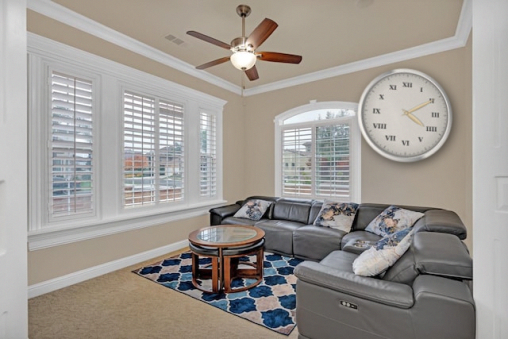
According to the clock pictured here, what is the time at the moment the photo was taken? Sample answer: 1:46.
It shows 4:10
